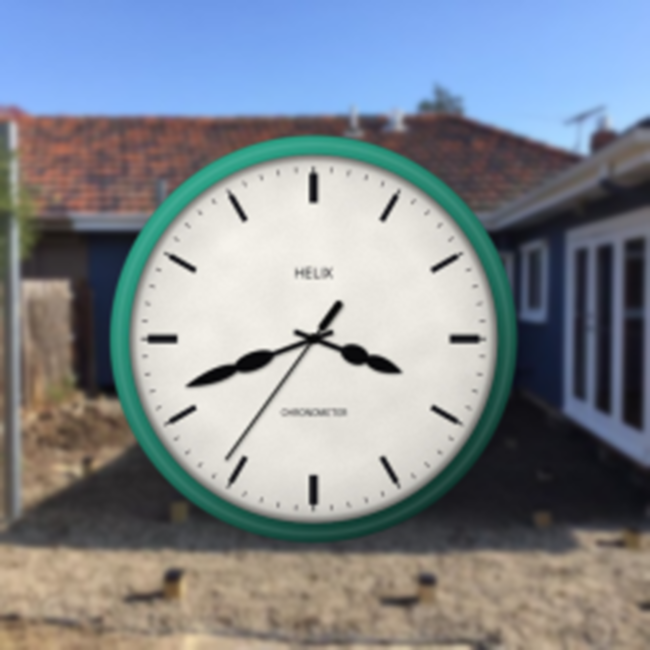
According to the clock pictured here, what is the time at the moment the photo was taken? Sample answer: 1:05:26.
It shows 3:41:36
